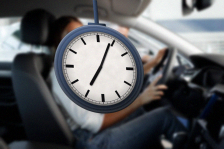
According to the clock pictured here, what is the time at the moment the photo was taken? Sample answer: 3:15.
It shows 7:04
